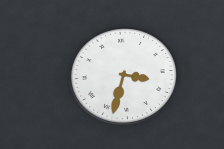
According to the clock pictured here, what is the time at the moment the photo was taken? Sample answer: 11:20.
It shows 3:33
